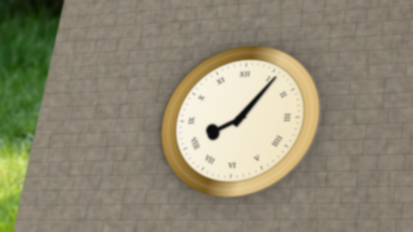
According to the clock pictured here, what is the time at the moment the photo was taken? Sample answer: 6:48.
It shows 8:06
